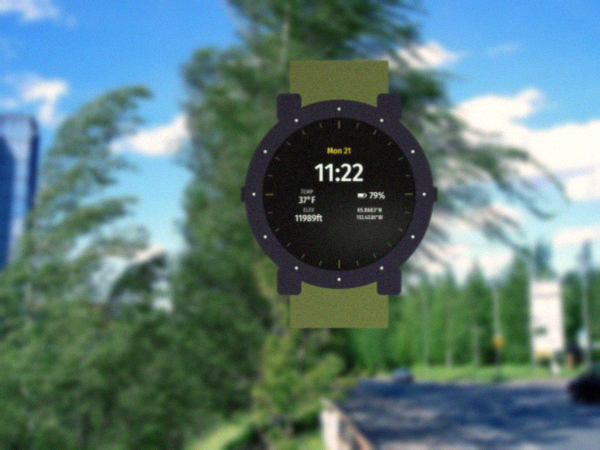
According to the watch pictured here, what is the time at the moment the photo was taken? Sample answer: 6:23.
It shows 11:22
